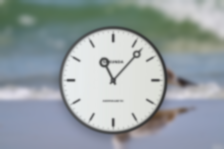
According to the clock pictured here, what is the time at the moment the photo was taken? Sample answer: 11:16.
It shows 11:07
